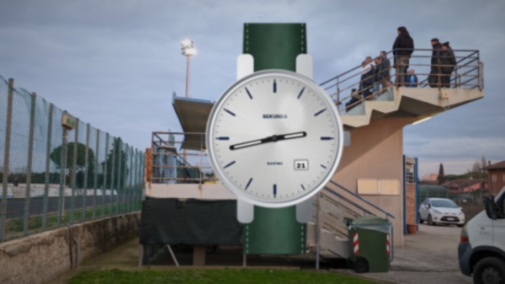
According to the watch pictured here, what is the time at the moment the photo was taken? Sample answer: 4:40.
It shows 2:43
